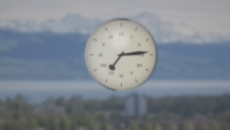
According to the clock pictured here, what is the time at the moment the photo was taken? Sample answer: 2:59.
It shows 7:14
